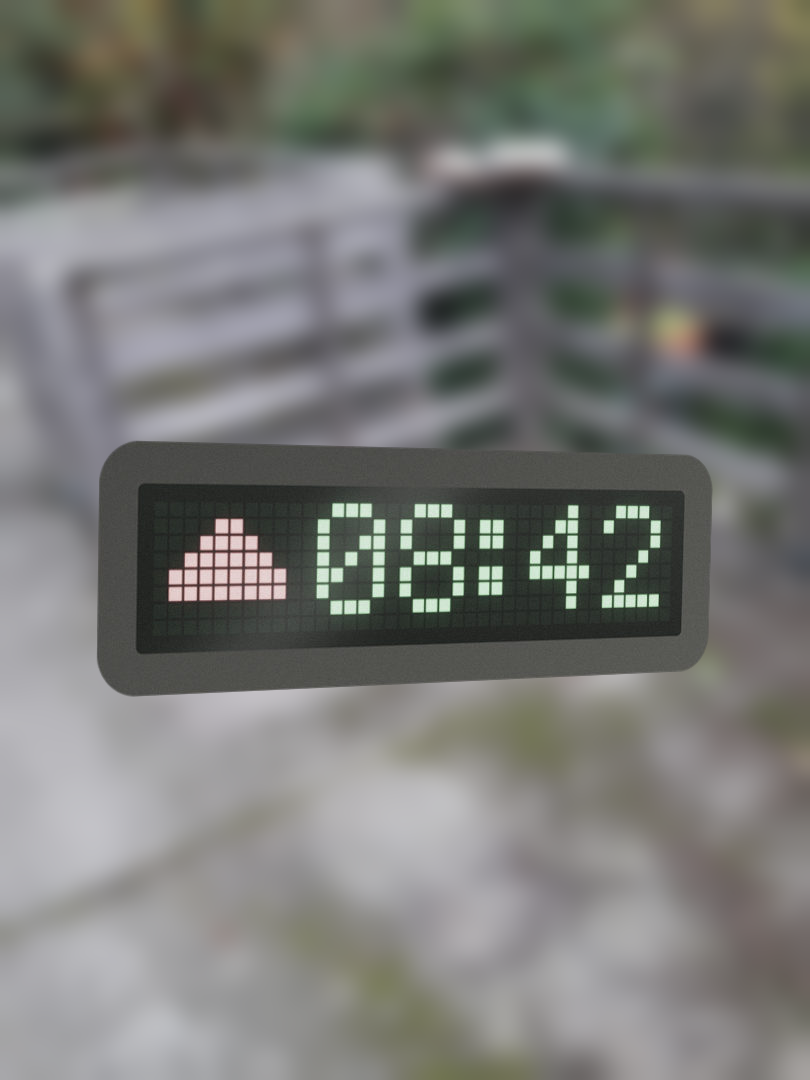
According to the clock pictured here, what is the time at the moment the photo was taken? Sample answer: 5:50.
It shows 8:42
